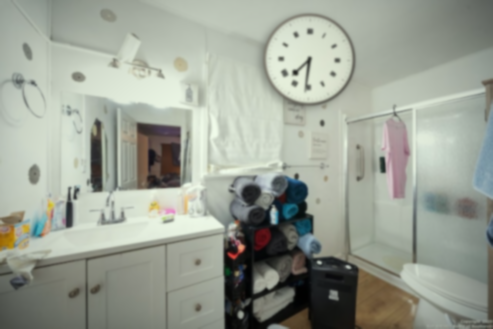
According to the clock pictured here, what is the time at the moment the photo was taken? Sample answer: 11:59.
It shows 7:31
